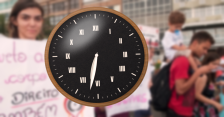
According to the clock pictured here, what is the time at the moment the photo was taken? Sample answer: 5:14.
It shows 6:32
